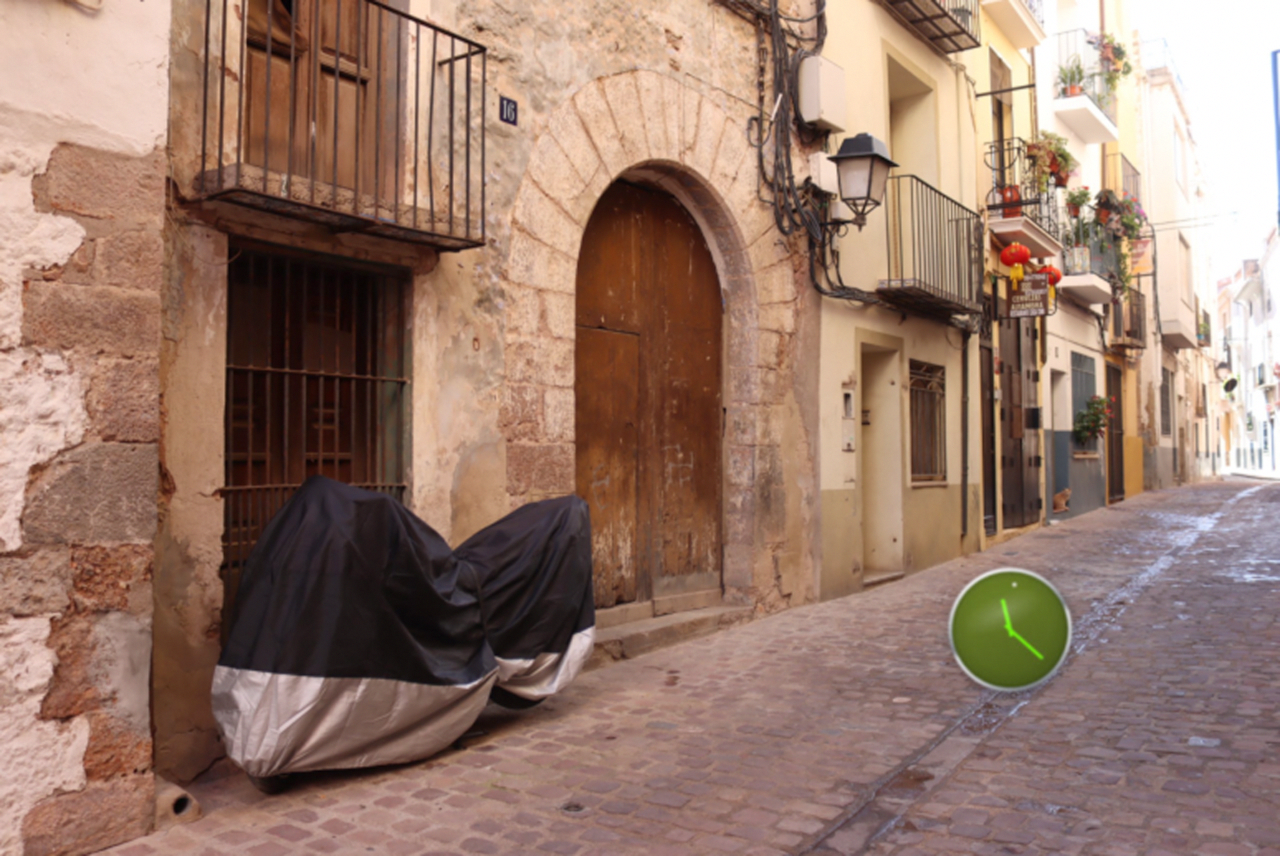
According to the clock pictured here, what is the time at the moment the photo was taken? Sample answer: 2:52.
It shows 11:21
